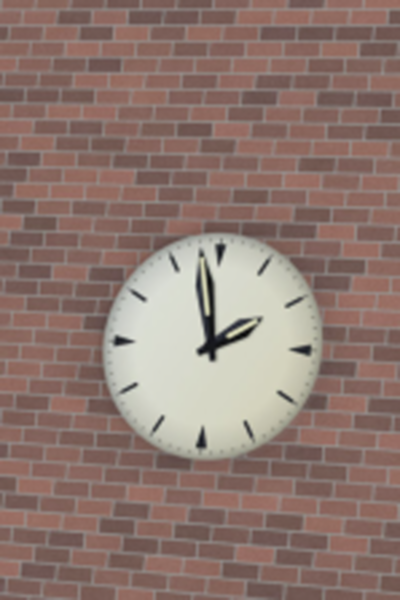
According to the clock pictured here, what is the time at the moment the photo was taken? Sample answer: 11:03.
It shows 1:58
